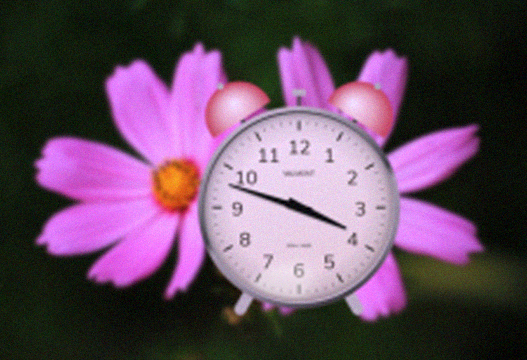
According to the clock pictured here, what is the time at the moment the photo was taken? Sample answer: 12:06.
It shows 3:48
